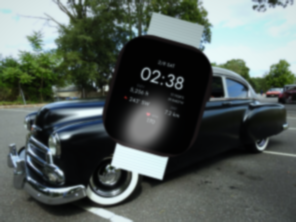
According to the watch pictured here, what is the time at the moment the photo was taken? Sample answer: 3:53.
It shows 2:38
